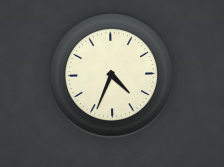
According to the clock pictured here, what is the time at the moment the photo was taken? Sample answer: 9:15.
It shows 4:34
